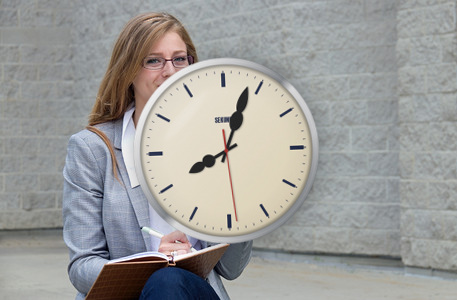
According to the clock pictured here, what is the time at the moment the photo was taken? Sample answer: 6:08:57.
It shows 8:03:29
